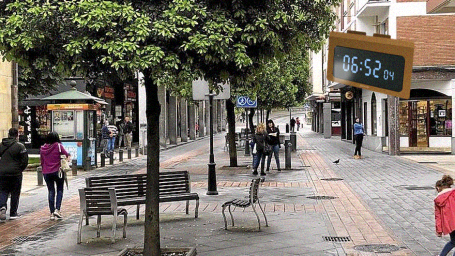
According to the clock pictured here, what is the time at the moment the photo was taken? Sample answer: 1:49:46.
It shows 6:52:04
